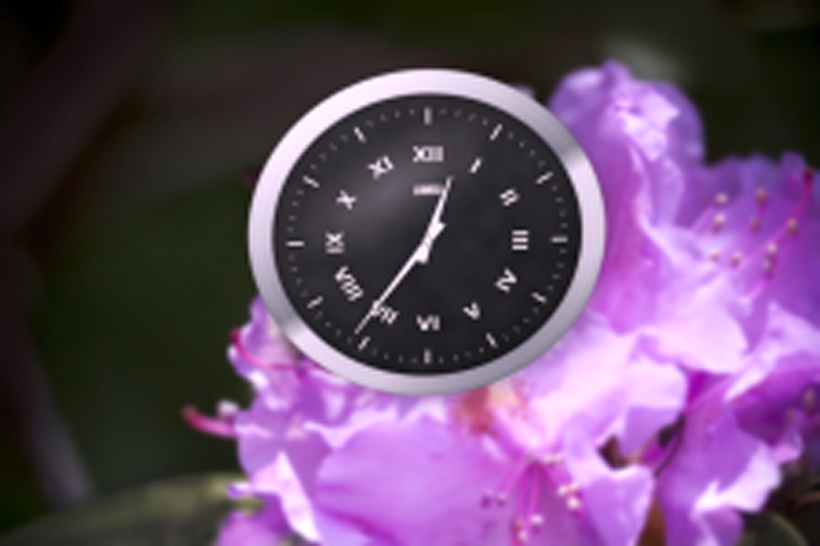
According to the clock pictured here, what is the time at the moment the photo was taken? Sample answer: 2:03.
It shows 12:36
